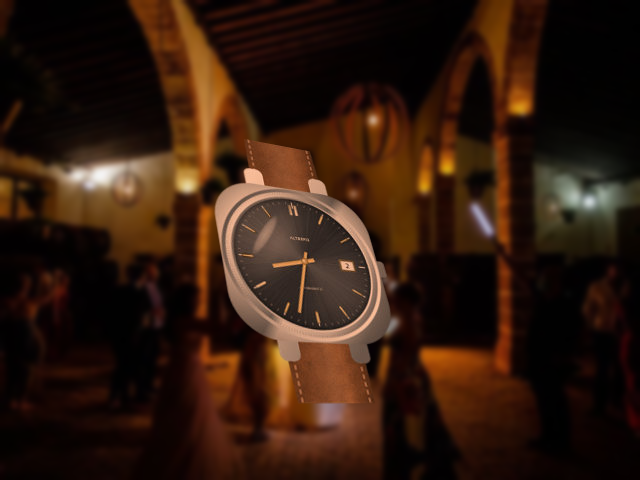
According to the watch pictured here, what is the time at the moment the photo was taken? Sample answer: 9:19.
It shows 8:33
